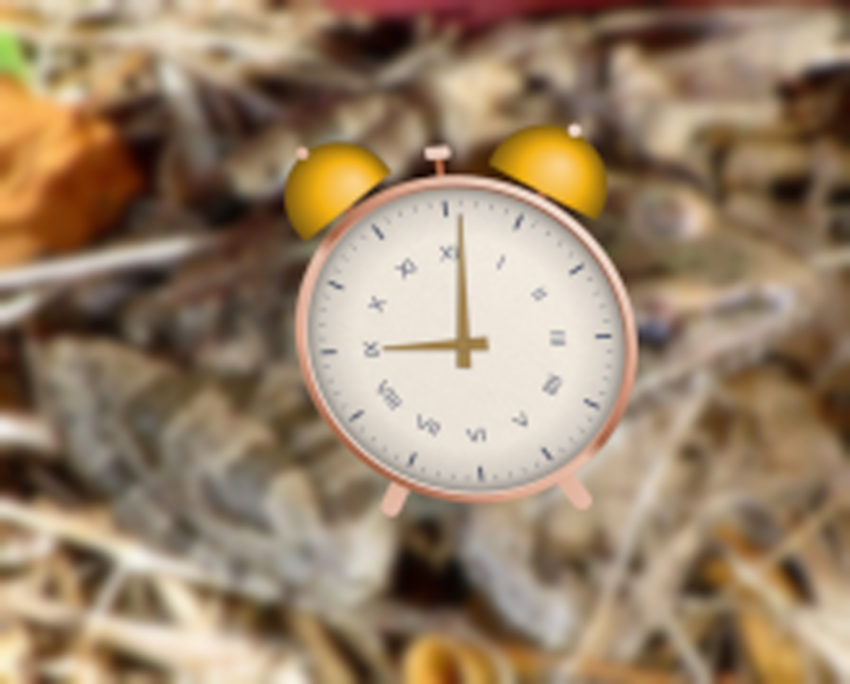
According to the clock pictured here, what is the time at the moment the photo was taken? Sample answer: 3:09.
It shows 9:01
